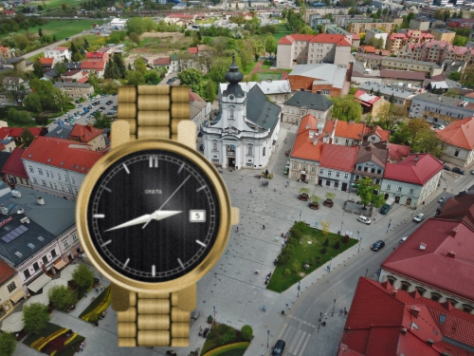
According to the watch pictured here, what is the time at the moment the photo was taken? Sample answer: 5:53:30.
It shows 2:42:07
